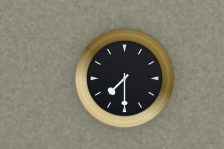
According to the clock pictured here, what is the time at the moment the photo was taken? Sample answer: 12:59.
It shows 7:30
